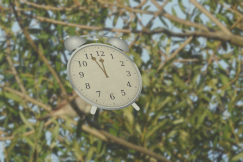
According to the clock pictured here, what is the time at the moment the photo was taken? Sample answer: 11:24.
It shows 11:56
